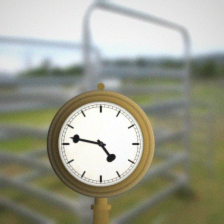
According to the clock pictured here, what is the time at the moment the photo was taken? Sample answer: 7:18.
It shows 4:47
